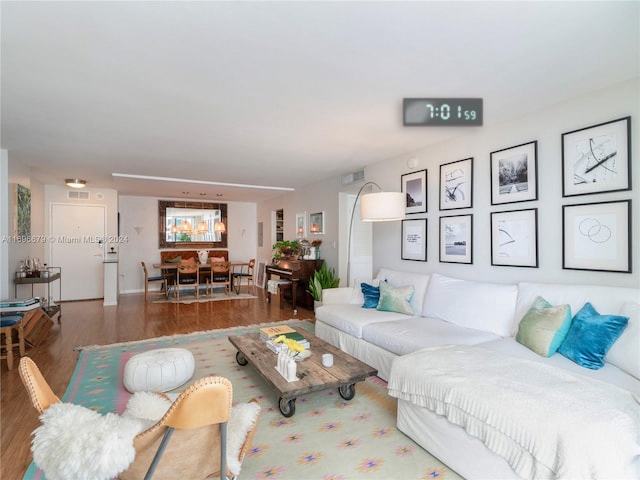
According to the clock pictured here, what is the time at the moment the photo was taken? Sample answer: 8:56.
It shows 7:01
